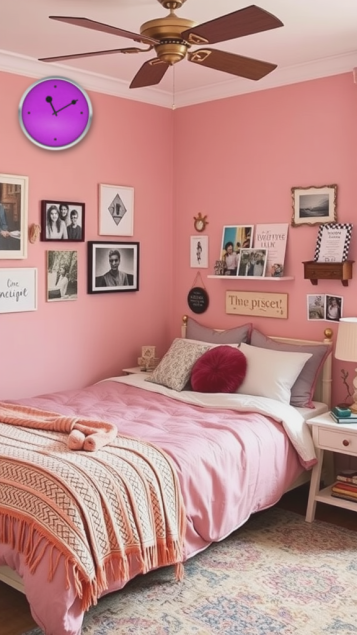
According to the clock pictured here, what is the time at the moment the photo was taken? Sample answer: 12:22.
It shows 11:10
